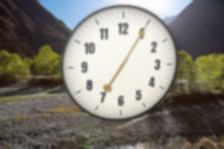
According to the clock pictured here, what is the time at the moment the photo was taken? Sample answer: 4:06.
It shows 7:05
